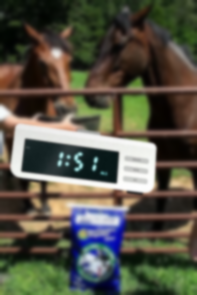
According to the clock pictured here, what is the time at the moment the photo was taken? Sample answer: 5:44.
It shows 1:51
